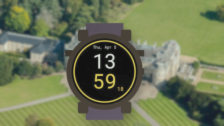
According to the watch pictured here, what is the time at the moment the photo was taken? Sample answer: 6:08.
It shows 13:59
